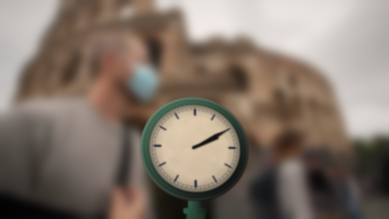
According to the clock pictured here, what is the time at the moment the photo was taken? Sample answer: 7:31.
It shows 2:10
